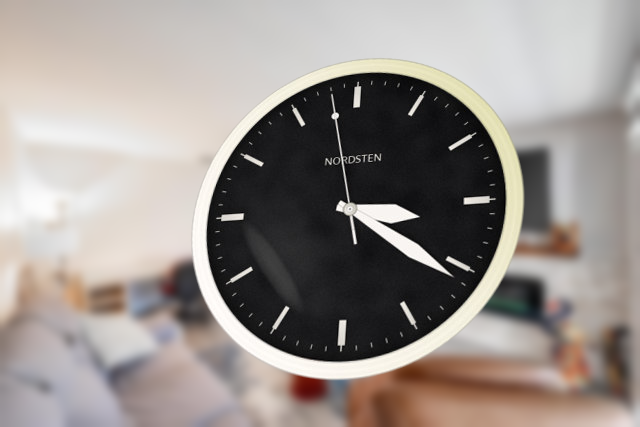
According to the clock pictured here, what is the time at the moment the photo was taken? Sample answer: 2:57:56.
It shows 3:20:58
